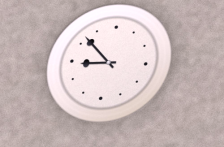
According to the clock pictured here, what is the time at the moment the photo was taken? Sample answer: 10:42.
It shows 8:52
